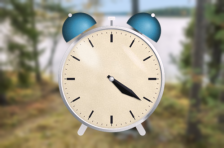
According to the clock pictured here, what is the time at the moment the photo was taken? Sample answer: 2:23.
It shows 4:21
